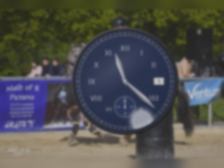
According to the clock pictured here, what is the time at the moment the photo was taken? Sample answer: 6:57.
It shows 11:22
